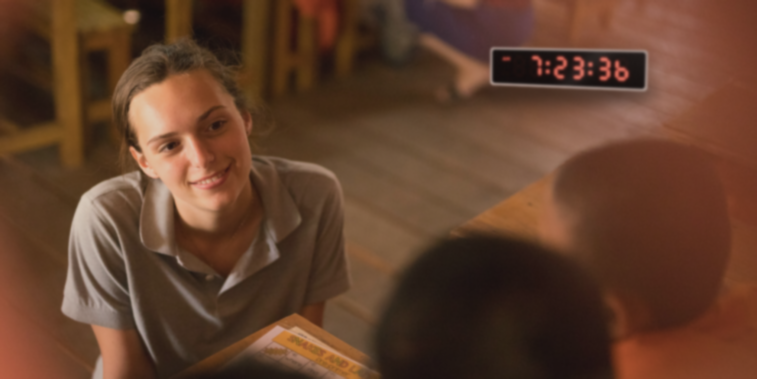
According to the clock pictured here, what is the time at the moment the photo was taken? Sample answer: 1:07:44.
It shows 7:23:36
